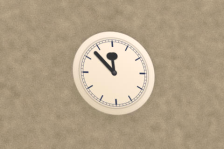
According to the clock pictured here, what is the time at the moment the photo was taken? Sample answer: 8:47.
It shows 11:53
